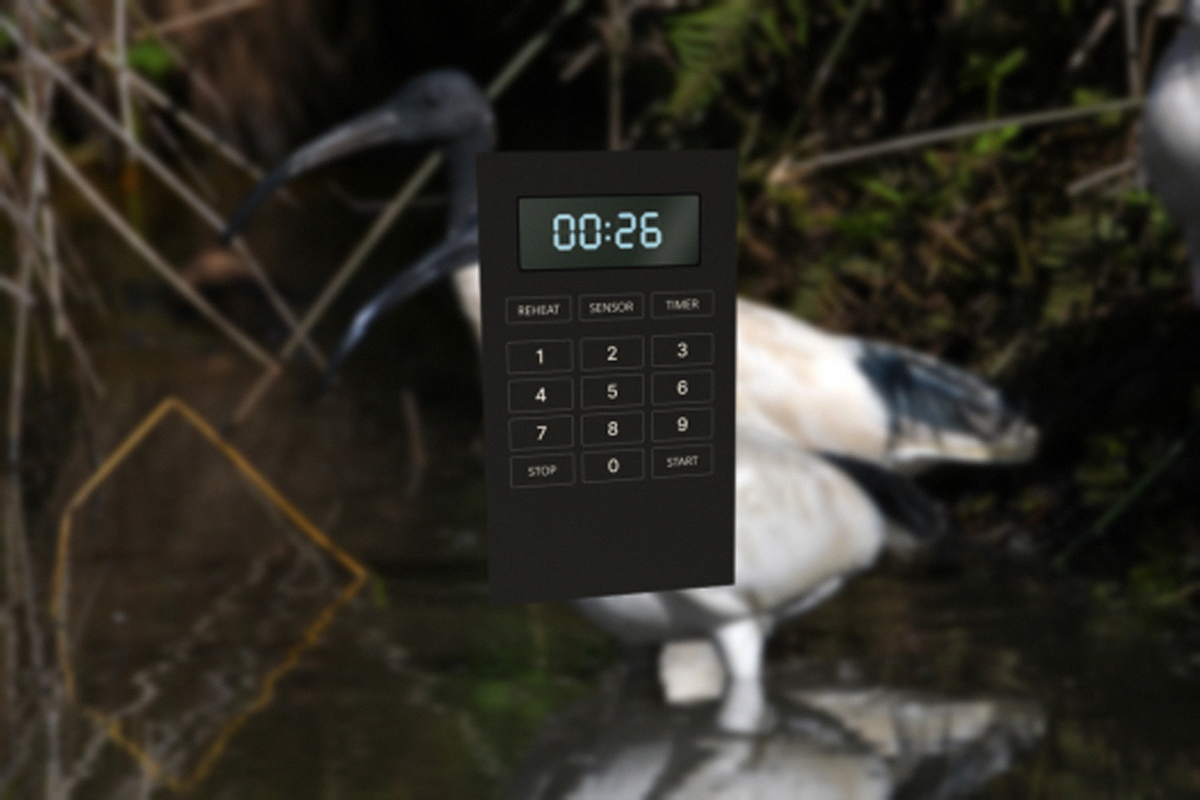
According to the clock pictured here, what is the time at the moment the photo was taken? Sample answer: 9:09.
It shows 0:26
